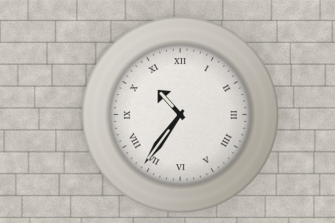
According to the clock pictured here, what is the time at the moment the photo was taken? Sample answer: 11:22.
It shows 10:36
